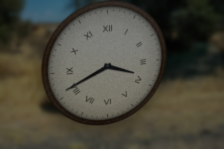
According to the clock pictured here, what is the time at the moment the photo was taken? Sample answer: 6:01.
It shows 3:41
